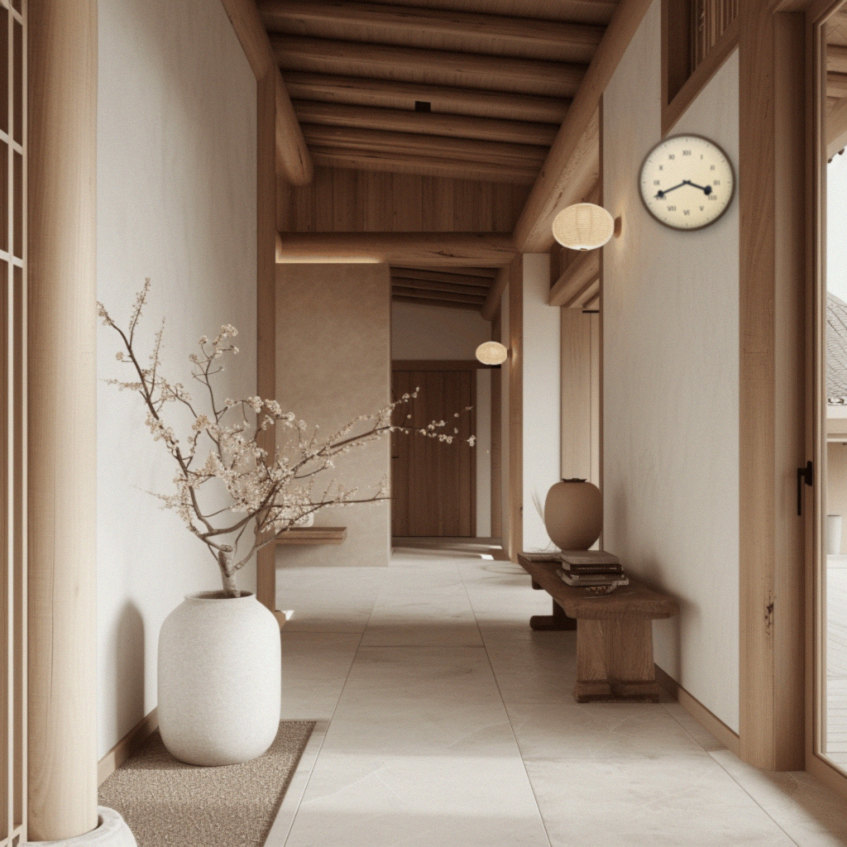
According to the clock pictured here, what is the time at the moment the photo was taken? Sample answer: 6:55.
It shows 3:41
